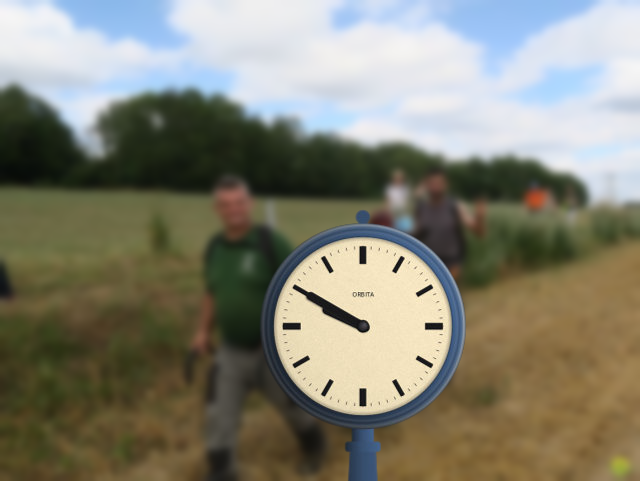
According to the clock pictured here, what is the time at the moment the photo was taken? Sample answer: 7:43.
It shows 9:50
